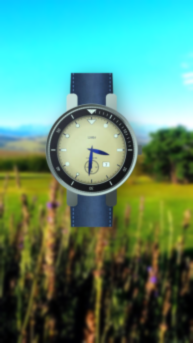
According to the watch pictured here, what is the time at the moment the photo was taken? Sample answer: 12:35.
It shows 3:31
